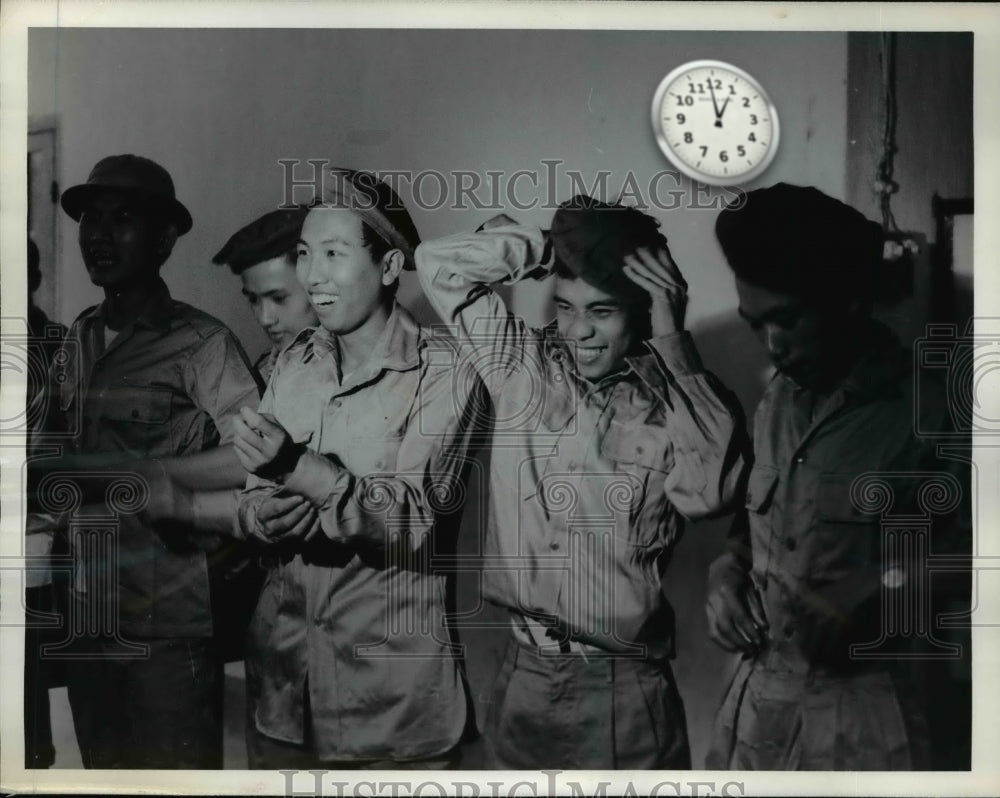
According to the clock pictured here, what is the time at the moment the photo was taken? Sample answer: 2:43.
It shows 12:59
